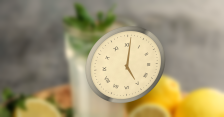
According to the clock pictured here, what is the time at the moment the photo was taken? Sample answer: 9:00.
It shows 5:01
